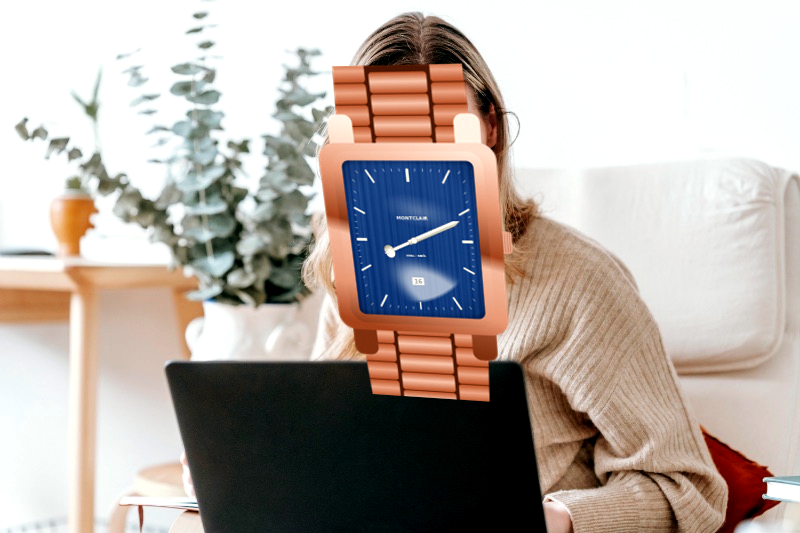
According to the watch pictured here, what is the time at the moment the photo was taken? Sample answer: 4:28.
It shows 8:11
